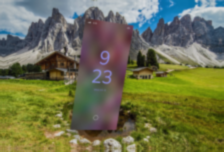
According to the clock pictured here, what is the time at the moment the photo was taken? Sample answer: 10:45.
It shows 9:23
